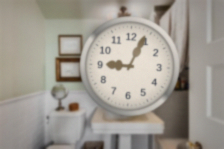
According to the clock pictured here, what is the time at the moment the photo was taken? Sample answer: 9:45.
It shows 9:04
